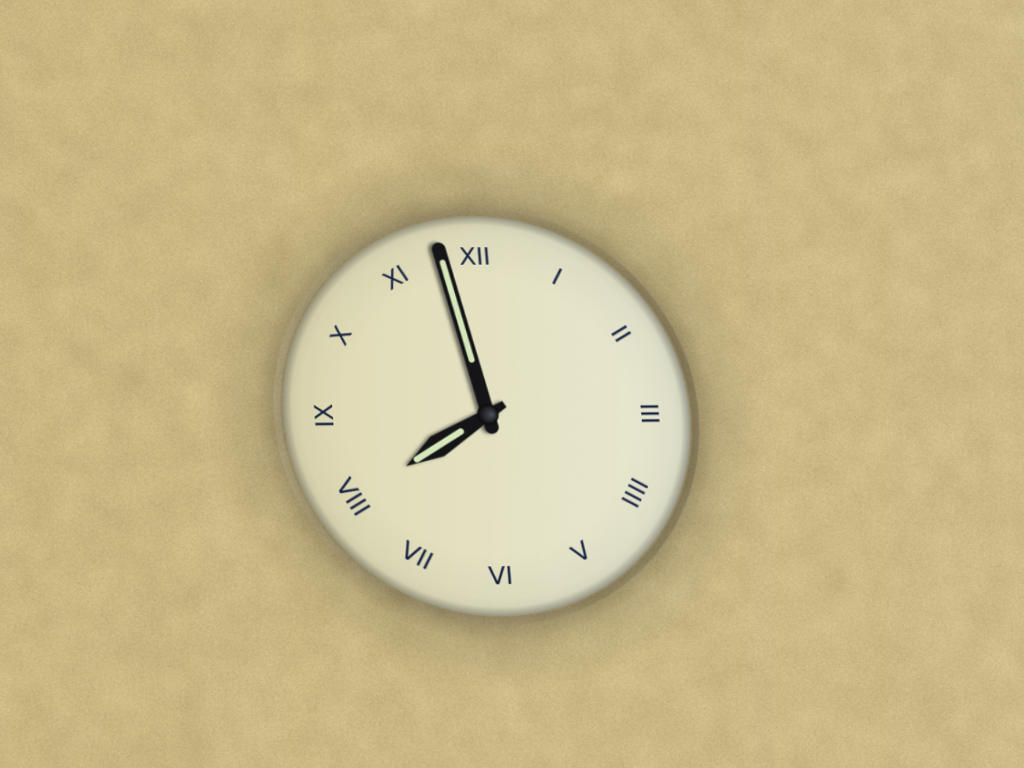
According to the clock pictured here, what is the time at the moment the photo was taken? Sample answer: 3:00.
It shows 7:58
